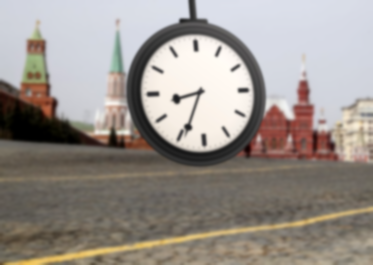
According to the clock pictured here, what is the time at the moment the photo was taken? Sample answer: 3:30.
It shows 8:34
